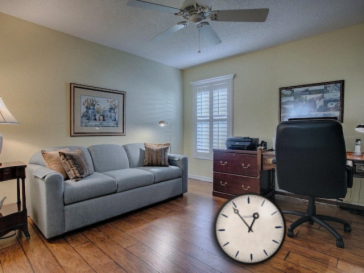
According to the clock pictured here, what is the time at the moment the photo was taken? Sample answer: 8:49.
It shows 12:54
